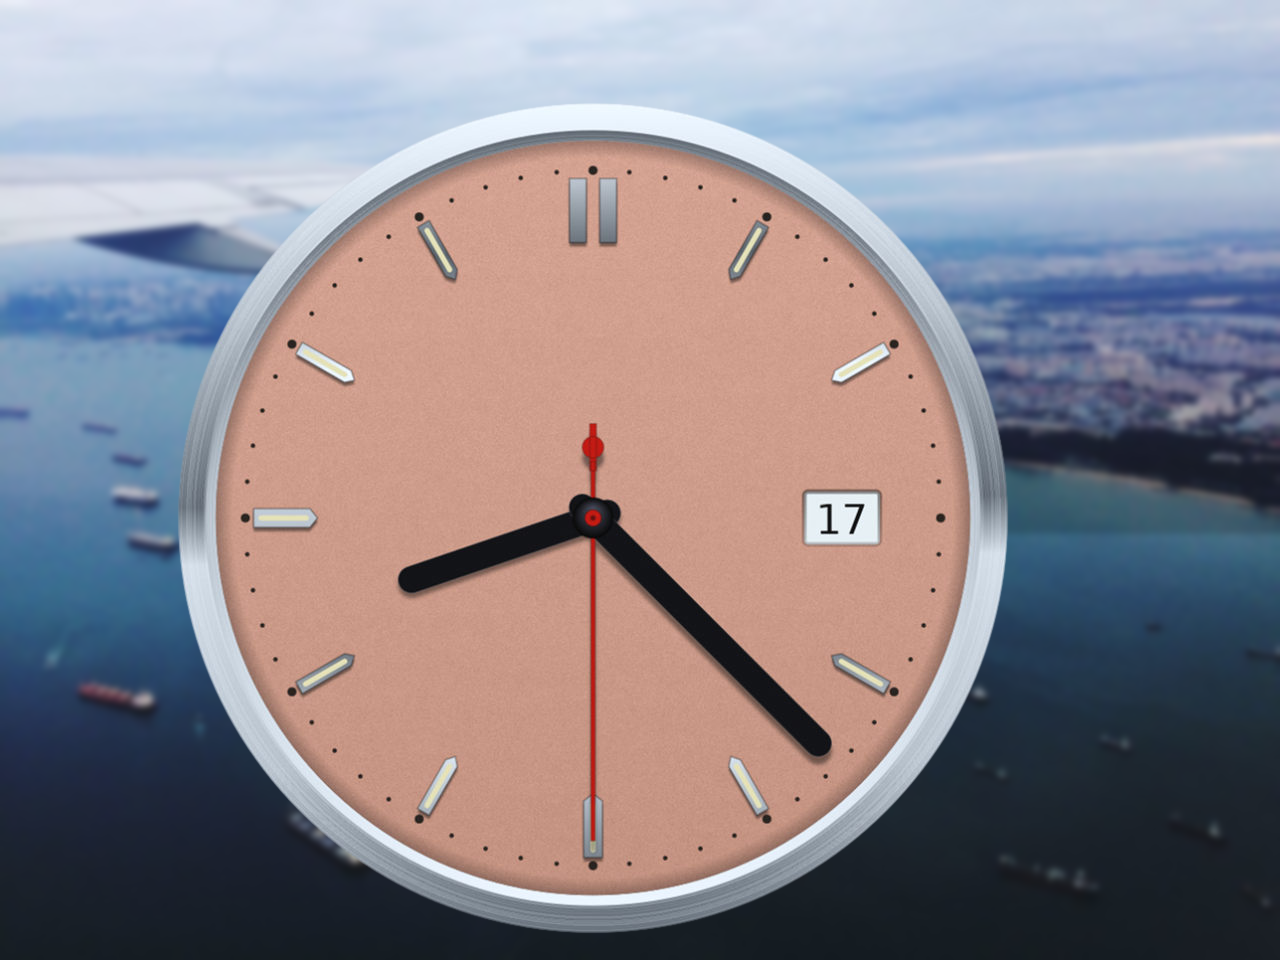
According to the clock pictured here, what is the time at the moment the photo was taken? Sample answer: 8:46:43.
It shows 8:22:30
